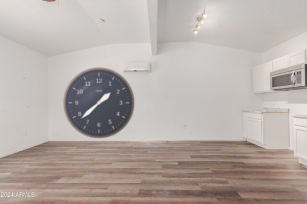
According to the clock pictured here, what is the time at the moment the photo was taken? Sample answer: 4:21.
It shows 1:38
